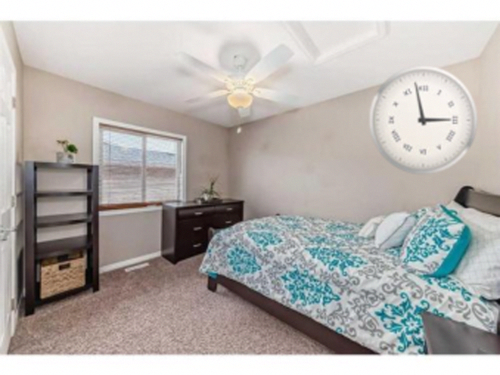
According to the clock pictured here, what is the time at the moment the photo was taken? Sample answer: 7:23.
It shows 2:58
